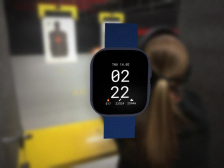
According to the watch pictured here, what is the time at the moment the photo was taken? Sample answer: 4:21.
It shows 2:22
